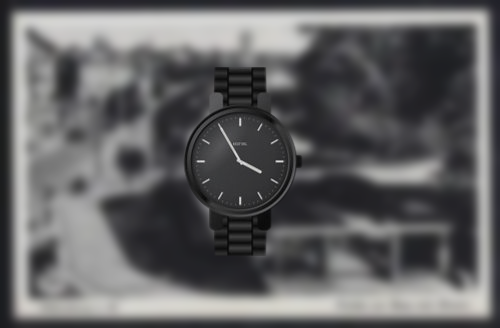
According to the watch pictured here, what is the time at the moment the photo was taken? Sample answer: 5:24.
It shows 3:55
